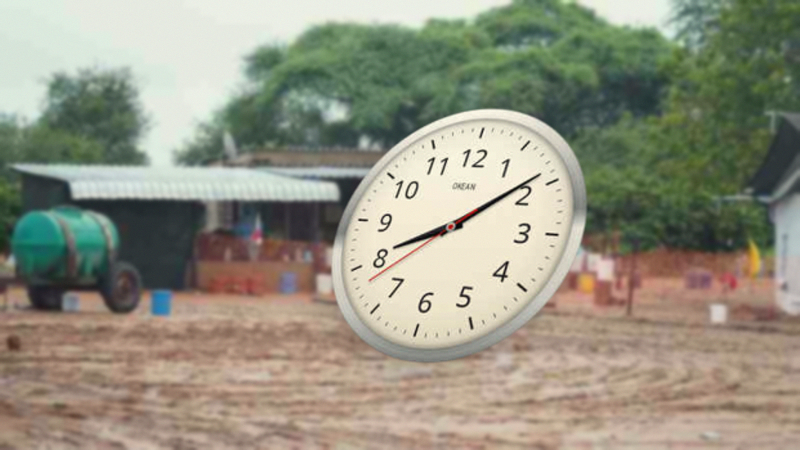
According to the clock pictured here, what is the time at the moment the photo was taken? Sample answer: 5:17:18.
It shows 8:08:38
